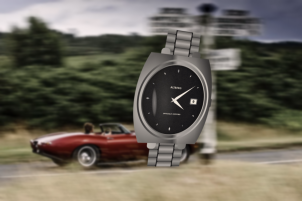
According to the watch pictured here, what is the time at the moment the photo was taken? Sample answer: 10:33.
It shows 4:09
